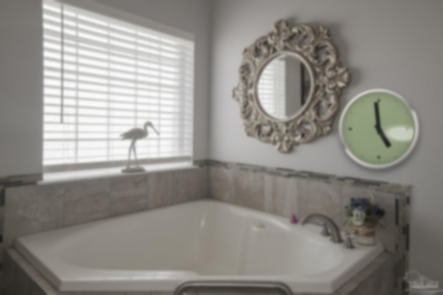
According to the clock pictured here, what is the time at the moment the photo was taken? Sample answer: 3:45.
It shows 4:59
